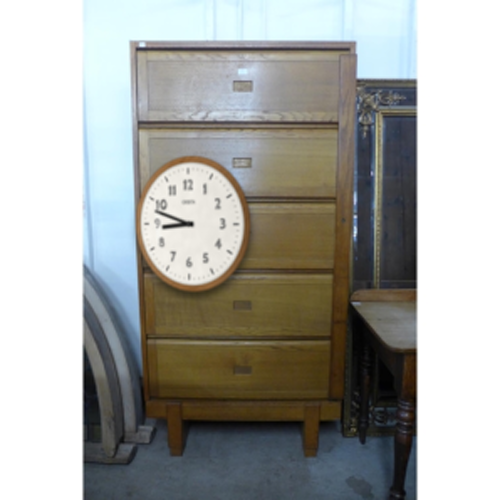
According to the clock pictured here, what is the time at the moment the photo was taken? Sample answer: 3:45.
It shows 8:48
